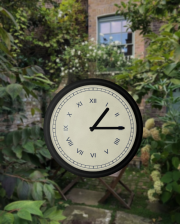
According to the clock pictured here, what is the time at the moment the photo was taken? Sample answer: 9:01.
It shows 1:15
